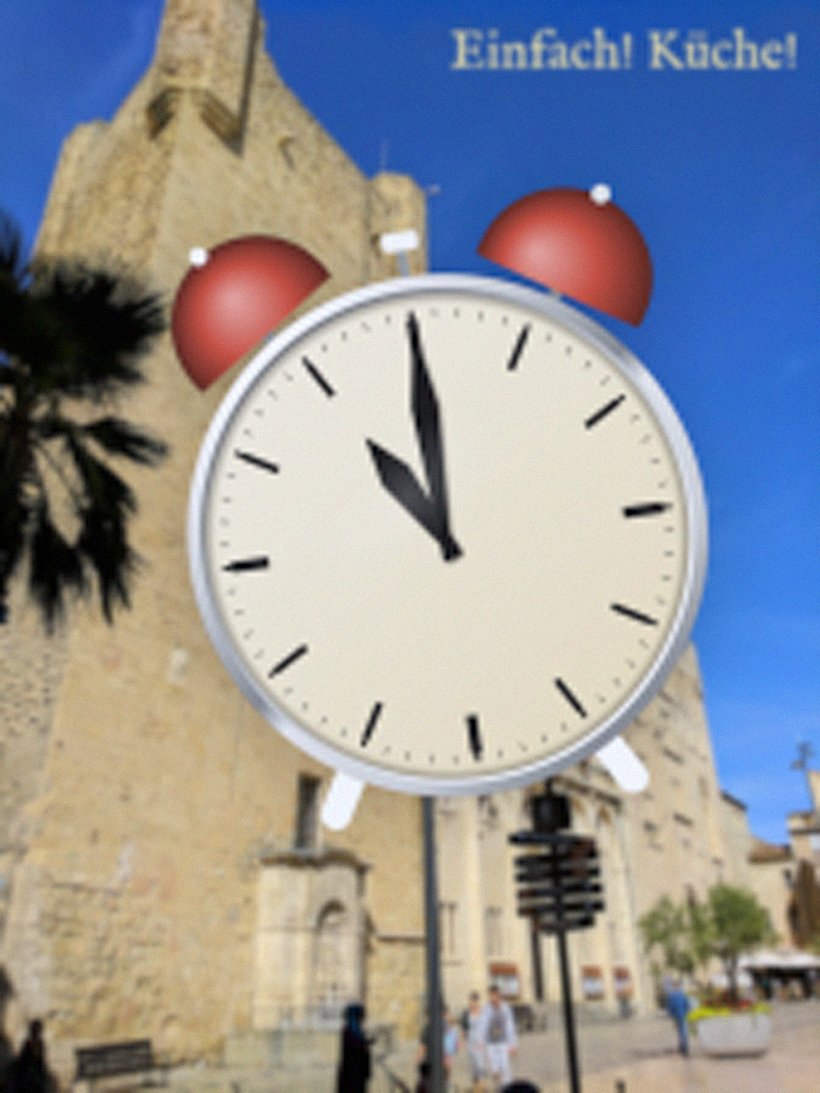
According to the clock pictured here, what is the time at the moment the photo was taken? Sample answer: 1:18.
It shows 11:00
